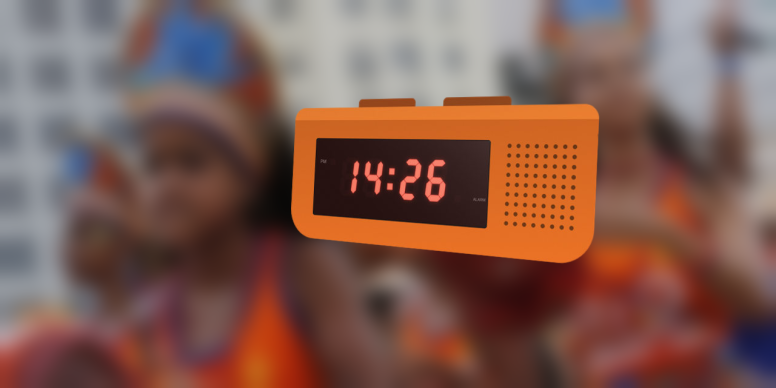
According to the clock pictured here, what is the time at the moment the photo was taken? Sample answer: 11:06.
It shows 14:26
